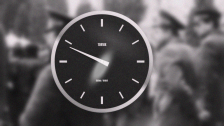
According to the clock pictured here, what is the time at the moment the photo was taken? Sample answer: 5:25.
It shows 9:49
